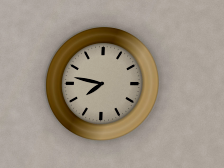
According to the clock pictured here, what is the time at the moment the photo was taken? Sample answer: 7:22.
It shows 7:47
